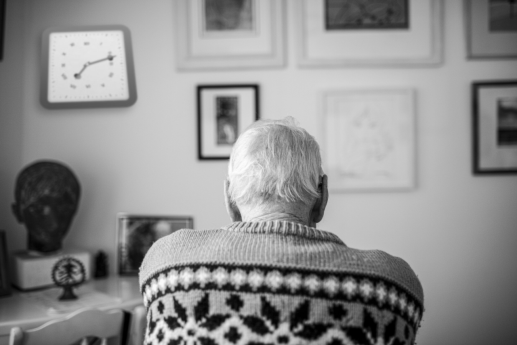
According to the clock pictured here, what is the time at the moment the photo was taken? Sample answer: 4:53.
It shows 7:12
